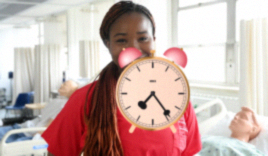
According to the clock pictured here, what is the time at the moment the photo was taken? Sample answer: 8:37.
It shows 7:24
